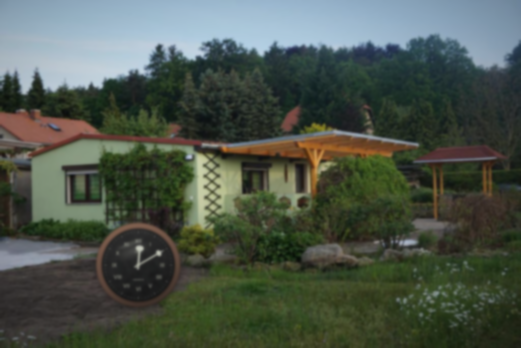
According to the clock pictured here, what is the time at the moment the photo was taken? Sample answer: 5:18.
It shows 12:10
